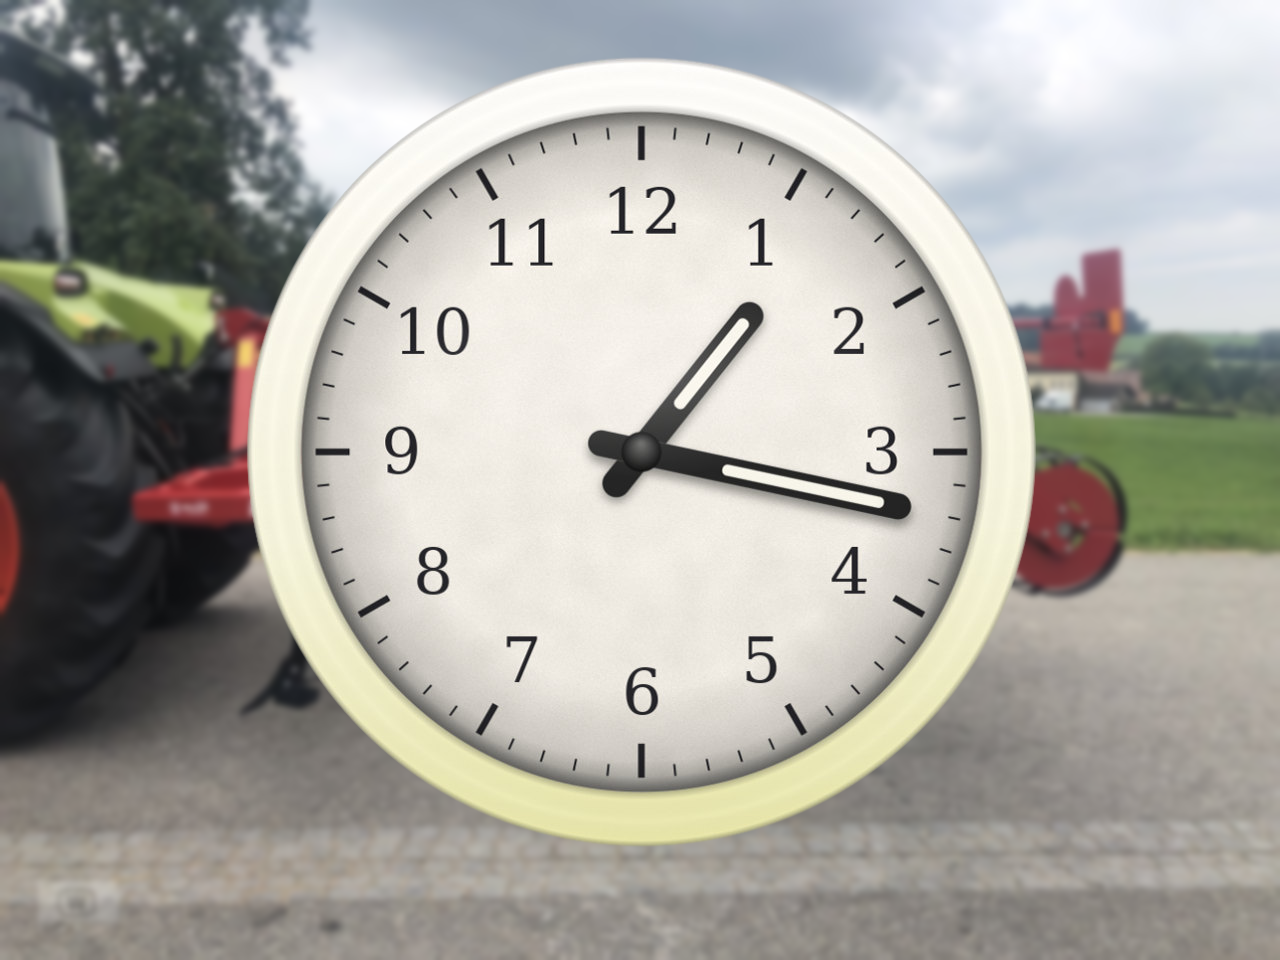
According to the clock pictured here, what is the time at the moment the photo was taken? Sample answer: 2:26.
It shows 1:17
